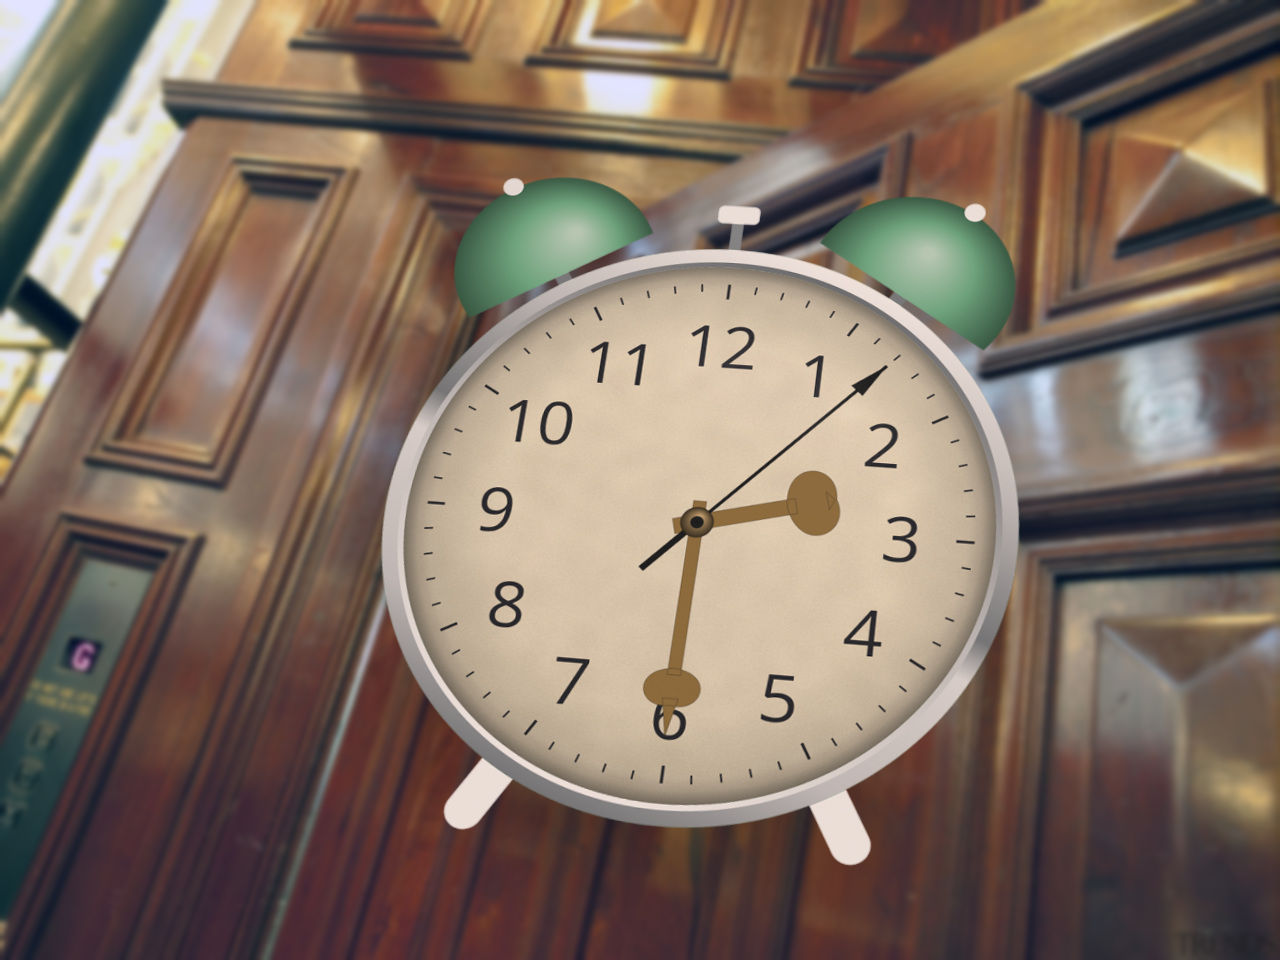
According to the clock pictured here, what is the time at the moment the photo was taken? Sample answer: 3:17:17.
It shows 2:30:07
